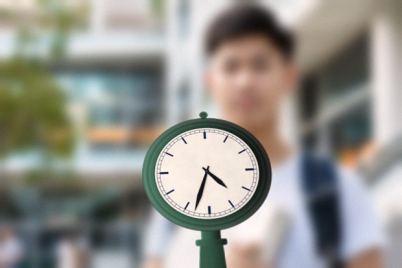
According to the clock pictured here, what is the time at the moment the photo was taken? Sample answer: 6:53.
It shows 4:33
